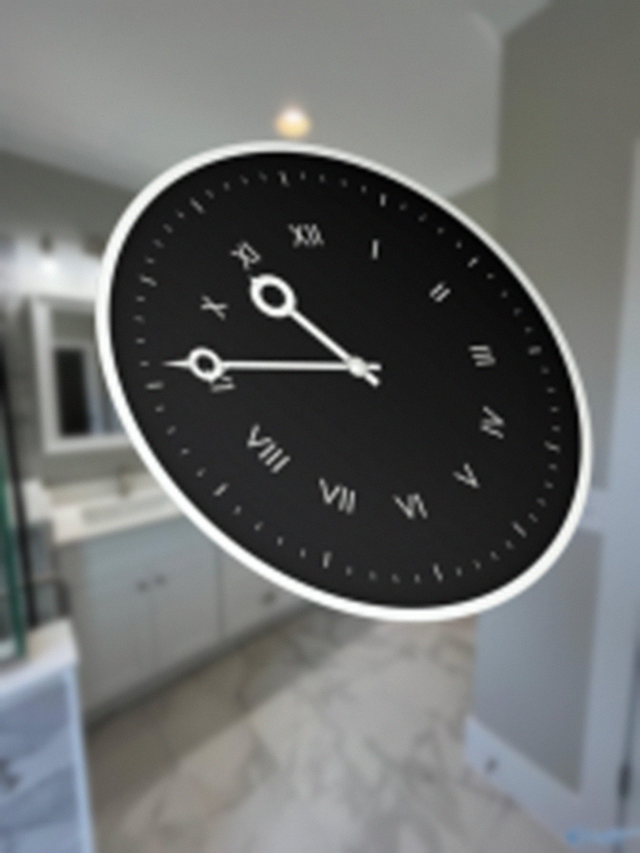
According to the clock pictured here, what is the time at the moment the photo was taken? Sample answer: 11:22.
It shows 10:46
